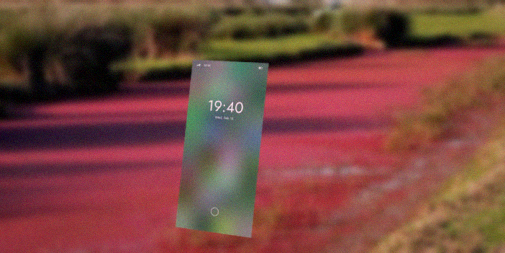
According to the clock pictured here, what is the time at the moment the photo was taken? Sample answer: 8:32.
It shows 19:40
